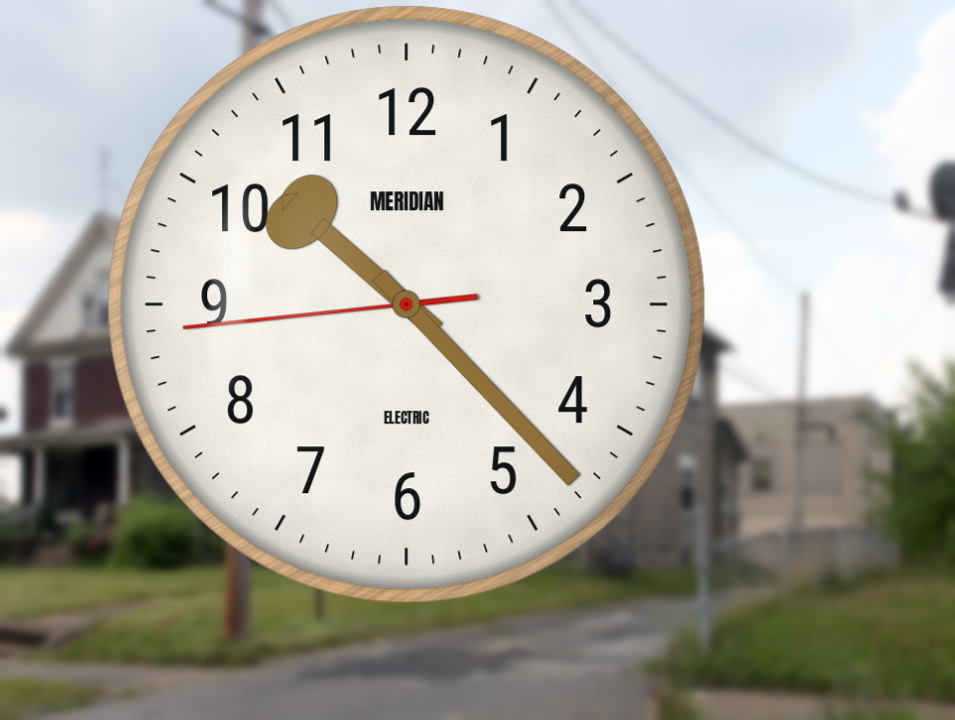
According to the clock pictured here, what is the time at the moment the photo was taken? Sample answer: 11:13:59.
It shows 10:22:44
